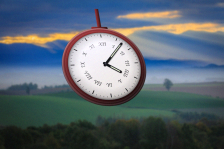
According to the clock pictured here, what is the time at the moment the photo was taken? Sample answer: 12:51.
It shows 4:07
